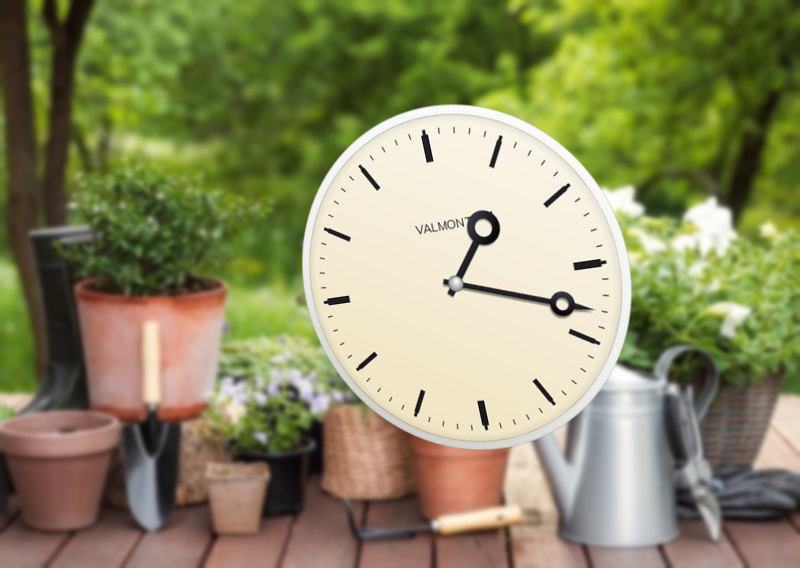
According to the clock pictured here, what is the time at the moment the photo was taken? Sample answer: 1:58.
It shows 1:18
